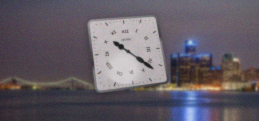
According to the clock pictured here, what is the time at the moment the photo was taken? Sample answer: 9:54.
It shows 10:22
